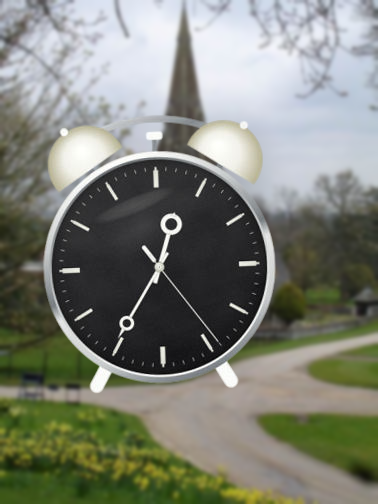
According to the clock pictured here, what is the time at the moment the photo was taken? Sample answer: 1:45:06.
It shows 12:35:24
